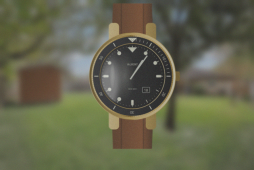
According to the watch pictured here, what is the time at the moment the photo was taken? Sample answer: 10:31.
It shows 1:06
